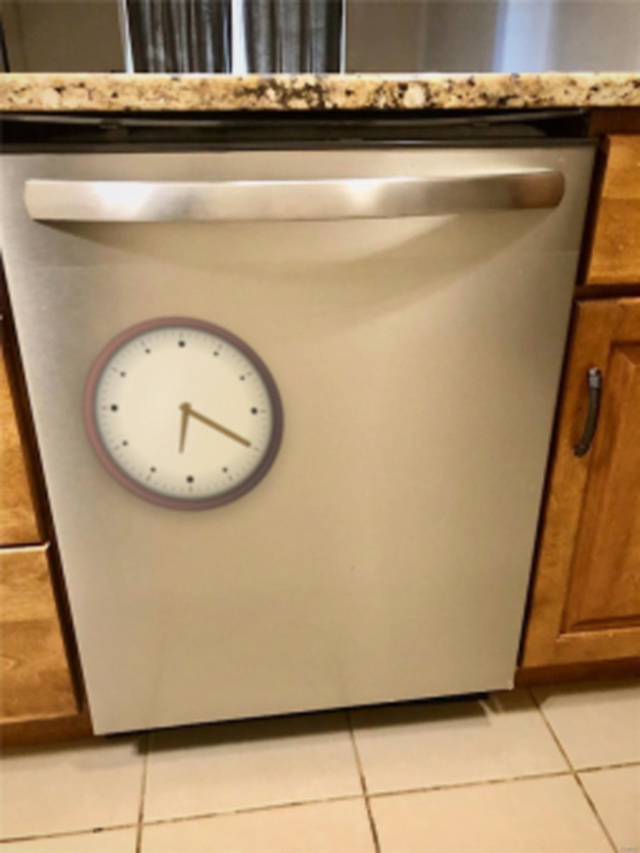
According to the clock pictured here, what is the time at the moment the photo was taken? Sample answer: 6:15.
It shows 6:20
